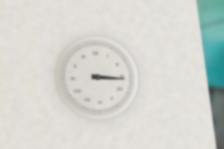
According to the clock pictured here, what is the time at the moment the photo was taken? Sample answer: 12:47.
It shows 3:16
